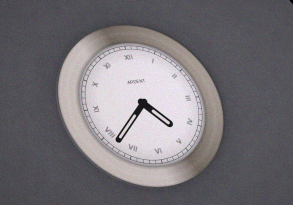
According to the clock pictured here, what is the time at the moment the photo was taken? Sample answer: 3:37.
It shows 4:38
